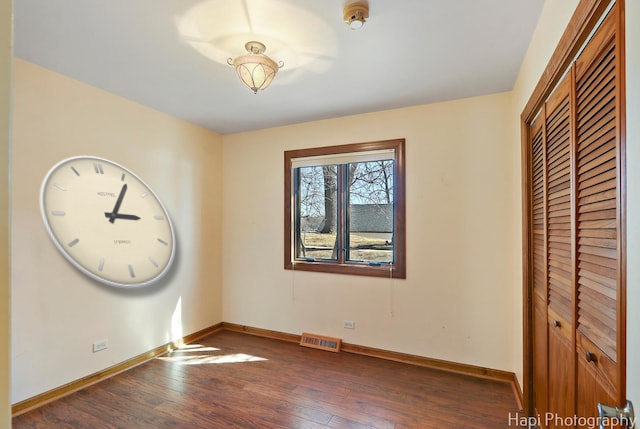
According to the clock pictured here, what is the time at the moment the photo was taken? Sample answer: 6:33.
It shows 3:06
